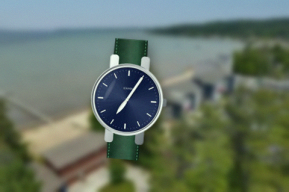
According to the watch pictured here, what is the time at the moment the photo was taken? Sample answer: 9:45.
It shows 7:05
